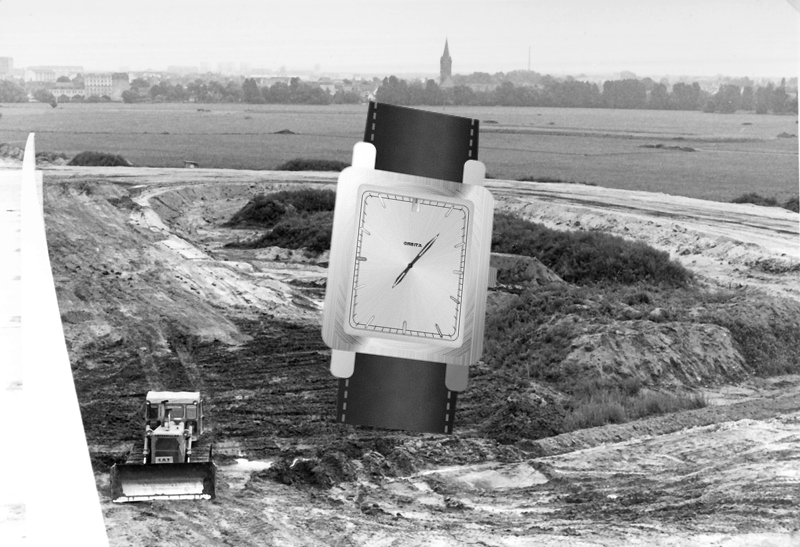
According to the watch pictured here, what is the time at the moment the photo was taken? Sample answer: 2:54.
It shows 7:06
